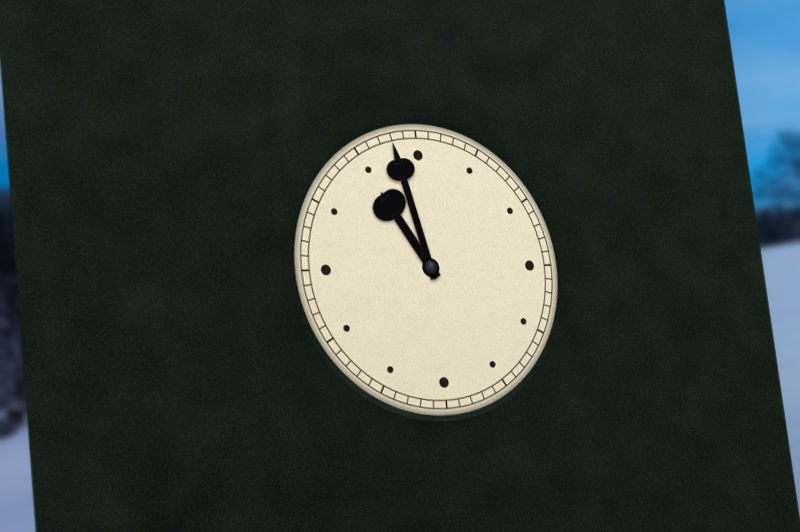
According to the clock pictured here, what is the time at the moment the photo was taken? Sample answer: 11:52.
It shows 10:58
